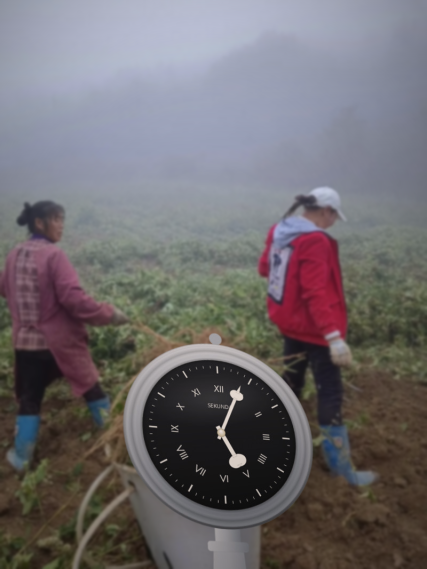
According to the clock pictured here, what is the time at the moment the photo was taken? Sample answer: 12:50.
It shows 5:04
